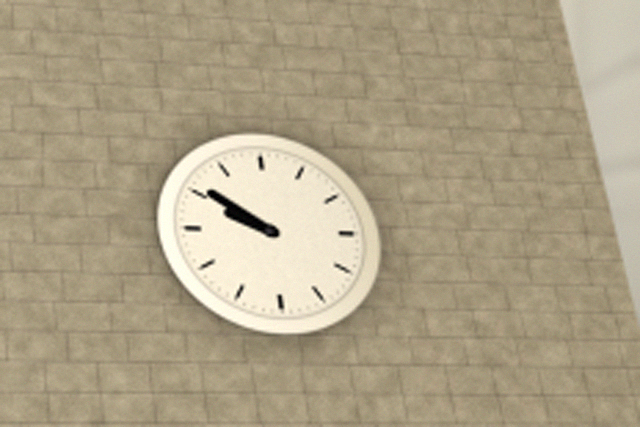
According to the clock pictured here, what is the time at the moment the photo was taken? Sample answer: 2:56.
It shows 9:51
